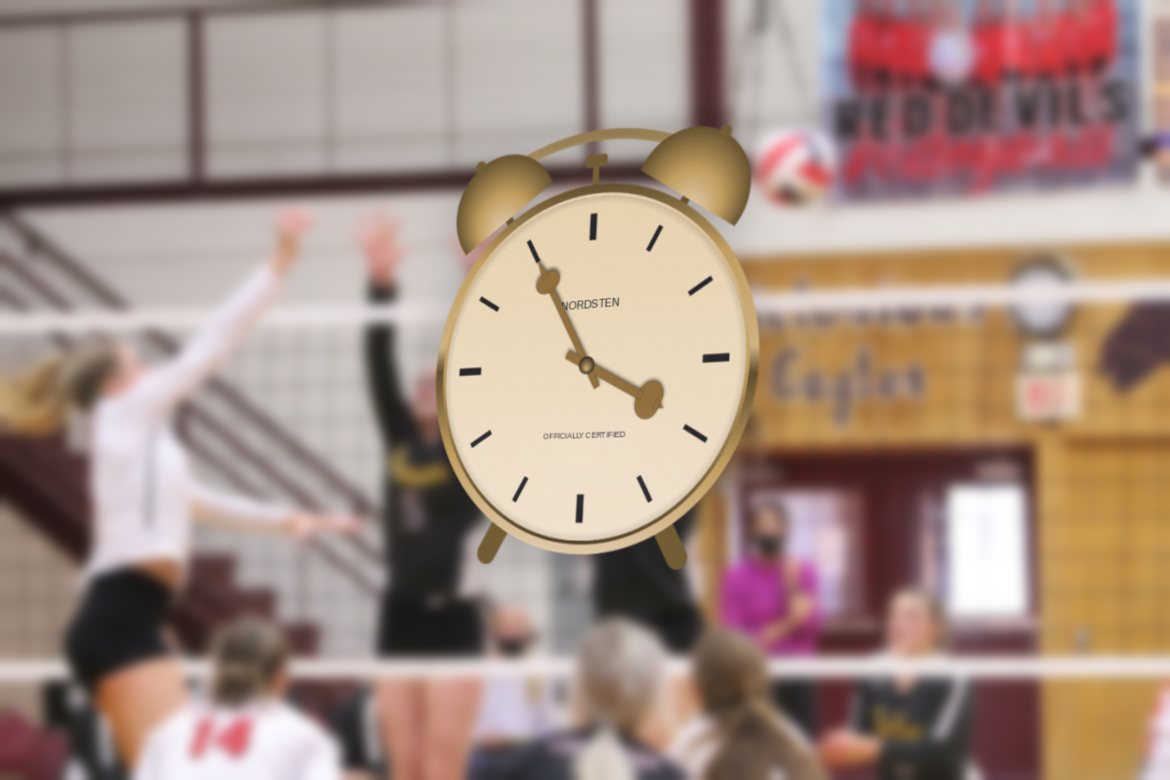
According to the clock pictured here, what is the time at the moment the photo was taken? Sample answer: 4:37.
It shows 3:55
